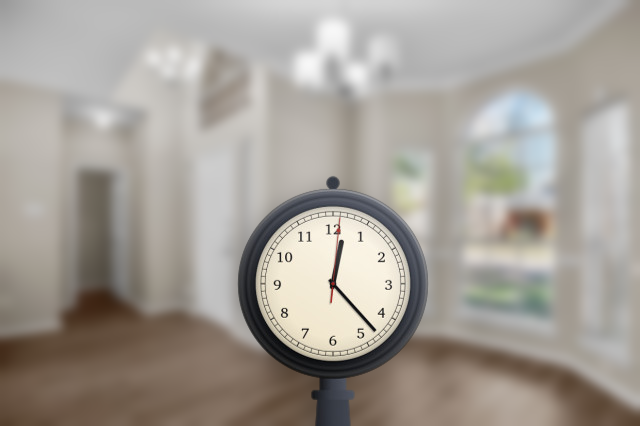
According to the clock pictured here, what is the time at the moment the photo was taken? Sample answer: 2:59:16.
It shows 12:23:01
